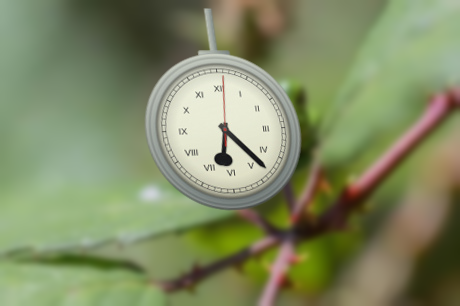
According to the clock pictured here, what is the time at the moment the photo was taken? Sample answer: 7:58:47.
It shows 6:23:01
